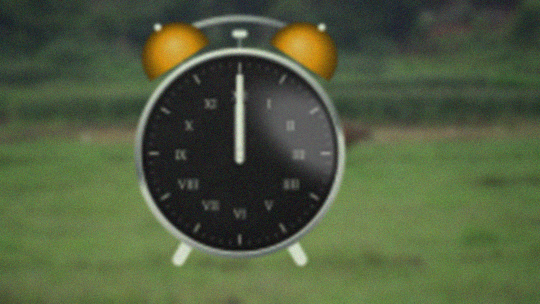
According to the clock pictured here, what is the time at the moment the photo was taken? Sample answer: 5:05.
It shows 12:00
